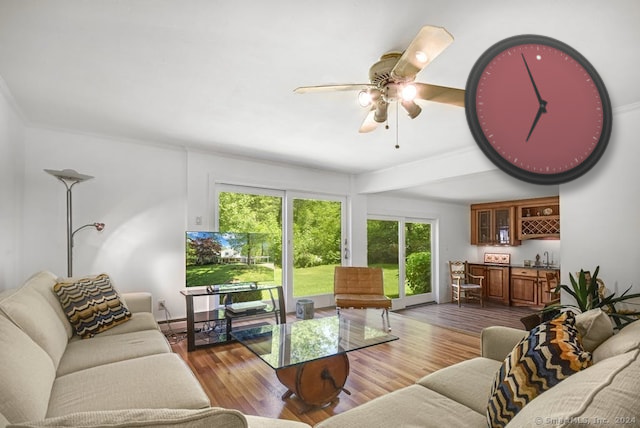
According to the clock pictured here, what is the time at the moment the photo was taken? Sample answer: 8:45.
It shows 6:57
